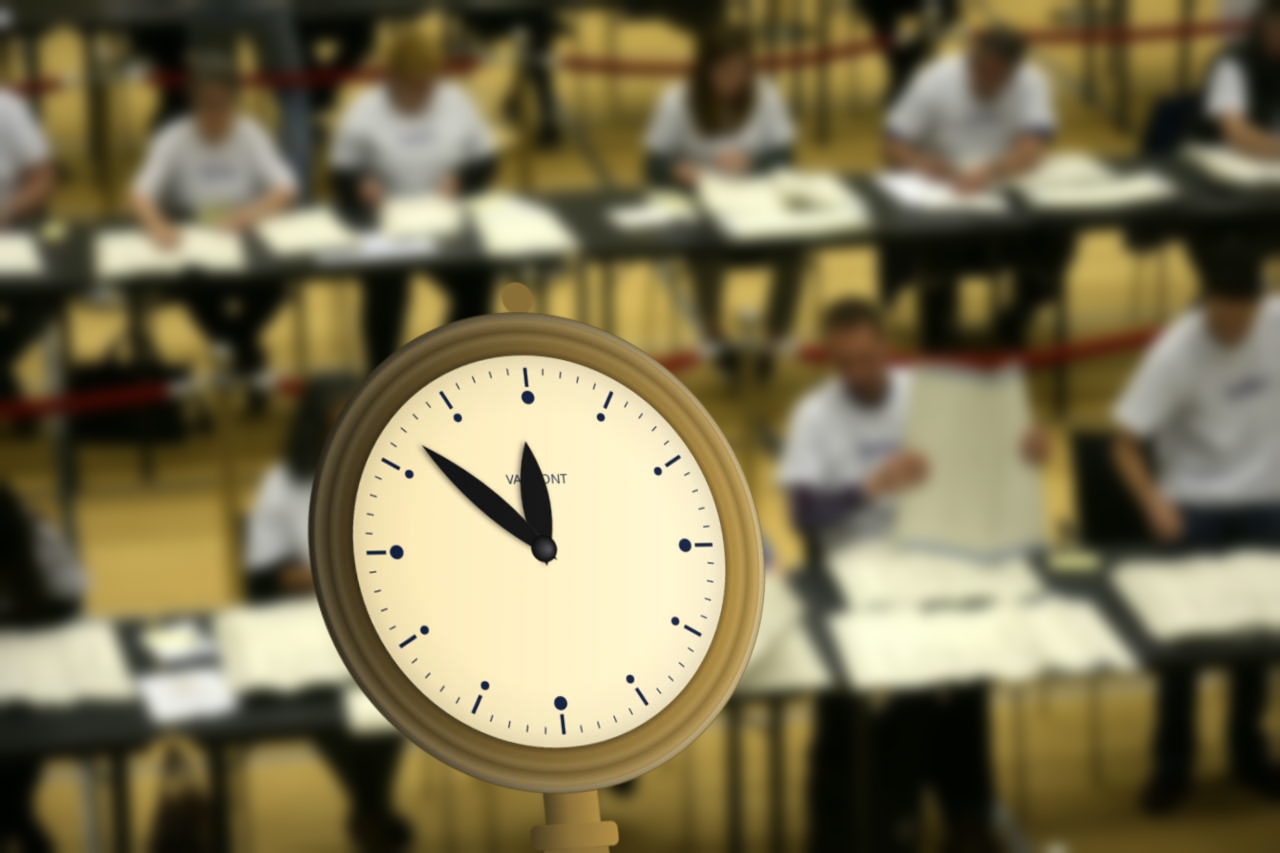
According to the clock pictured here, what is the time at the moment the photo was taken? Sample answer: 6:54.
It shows 11:52
